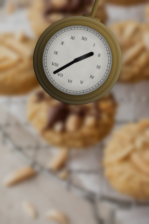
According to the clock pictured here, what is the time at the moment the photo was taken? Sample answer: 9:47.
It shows 1:37
